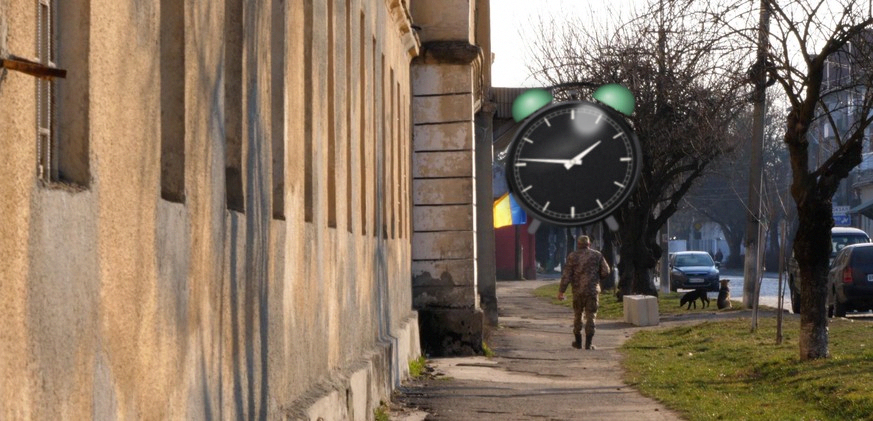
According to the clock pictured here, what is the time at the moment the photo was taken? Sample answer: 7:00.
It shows 1:46
